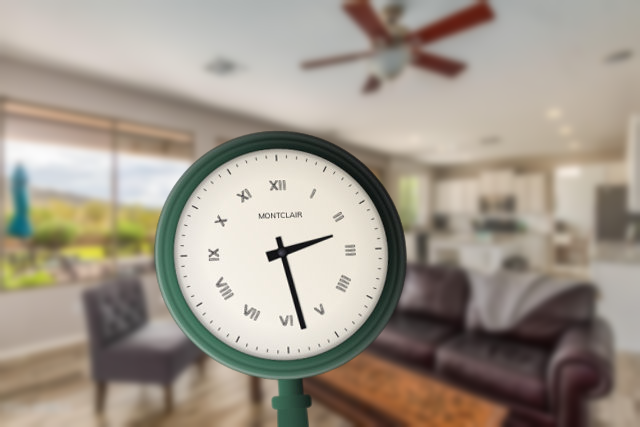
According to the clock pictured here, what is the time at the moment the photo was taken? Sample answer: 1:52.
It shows 2:28
